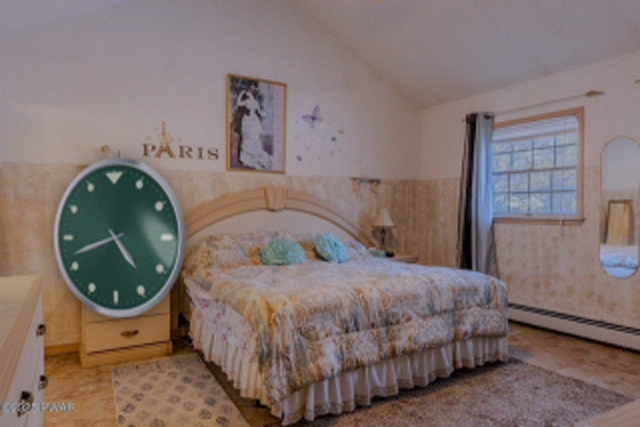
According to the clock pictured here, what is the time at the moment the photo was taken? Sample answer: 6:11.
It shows 4:42
